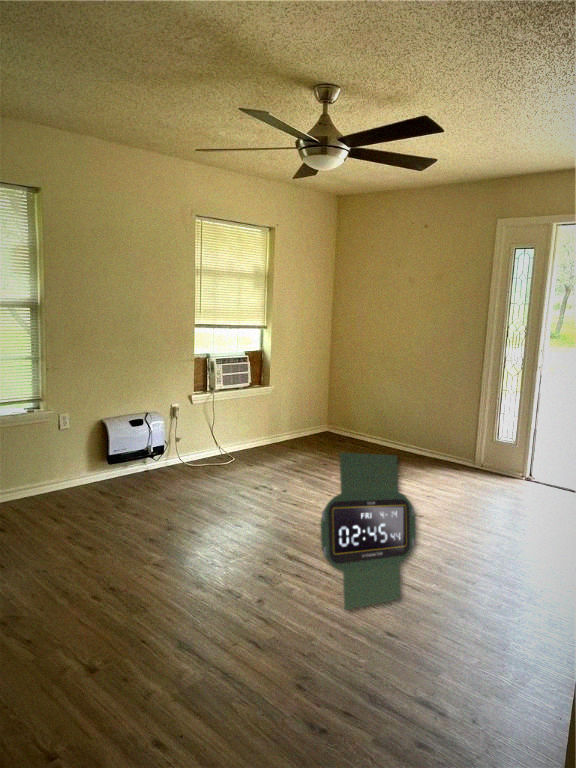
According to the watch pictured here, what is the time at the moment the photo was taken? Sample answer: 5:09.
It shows 2:45
